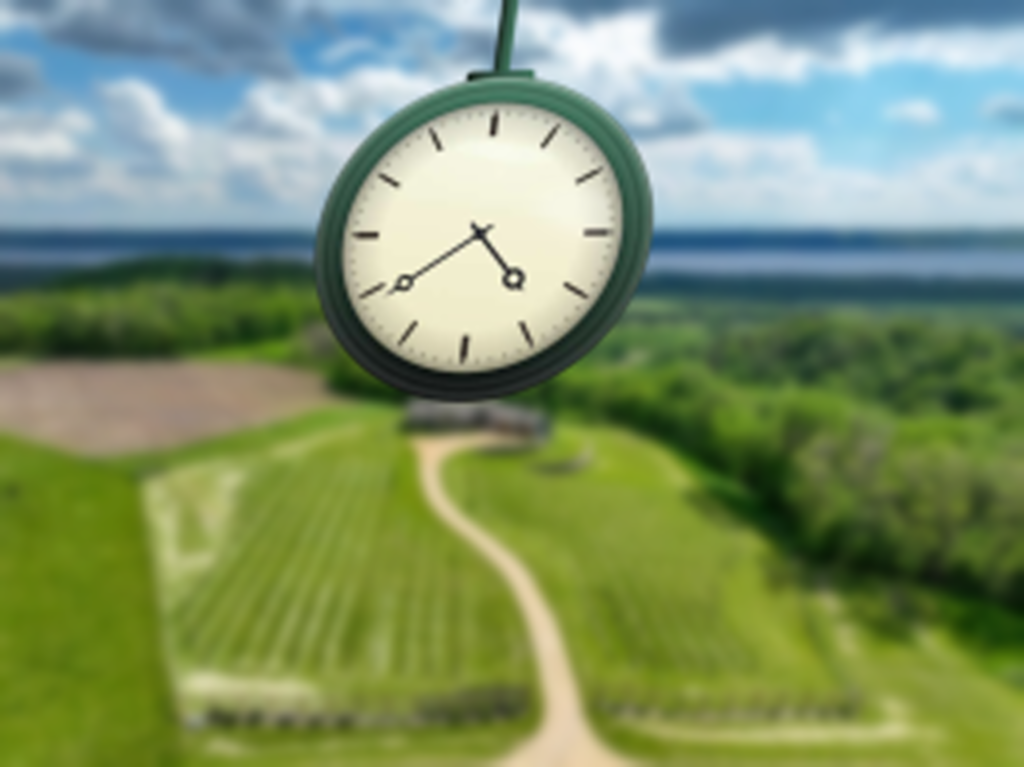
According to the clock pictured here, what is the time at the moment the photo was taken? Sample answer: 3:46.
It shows 4:39
